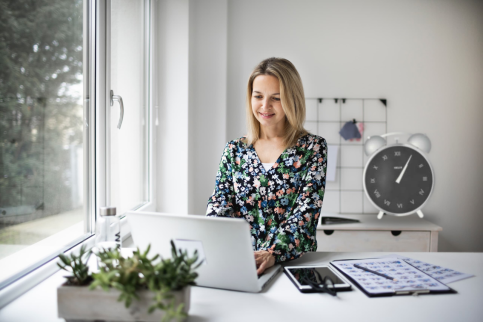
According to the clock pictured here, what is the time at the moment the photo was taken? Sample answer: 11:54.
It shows 1:05
